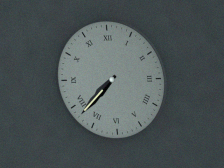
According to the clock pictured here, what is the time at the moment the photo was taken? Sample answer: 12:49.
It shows 7:38
